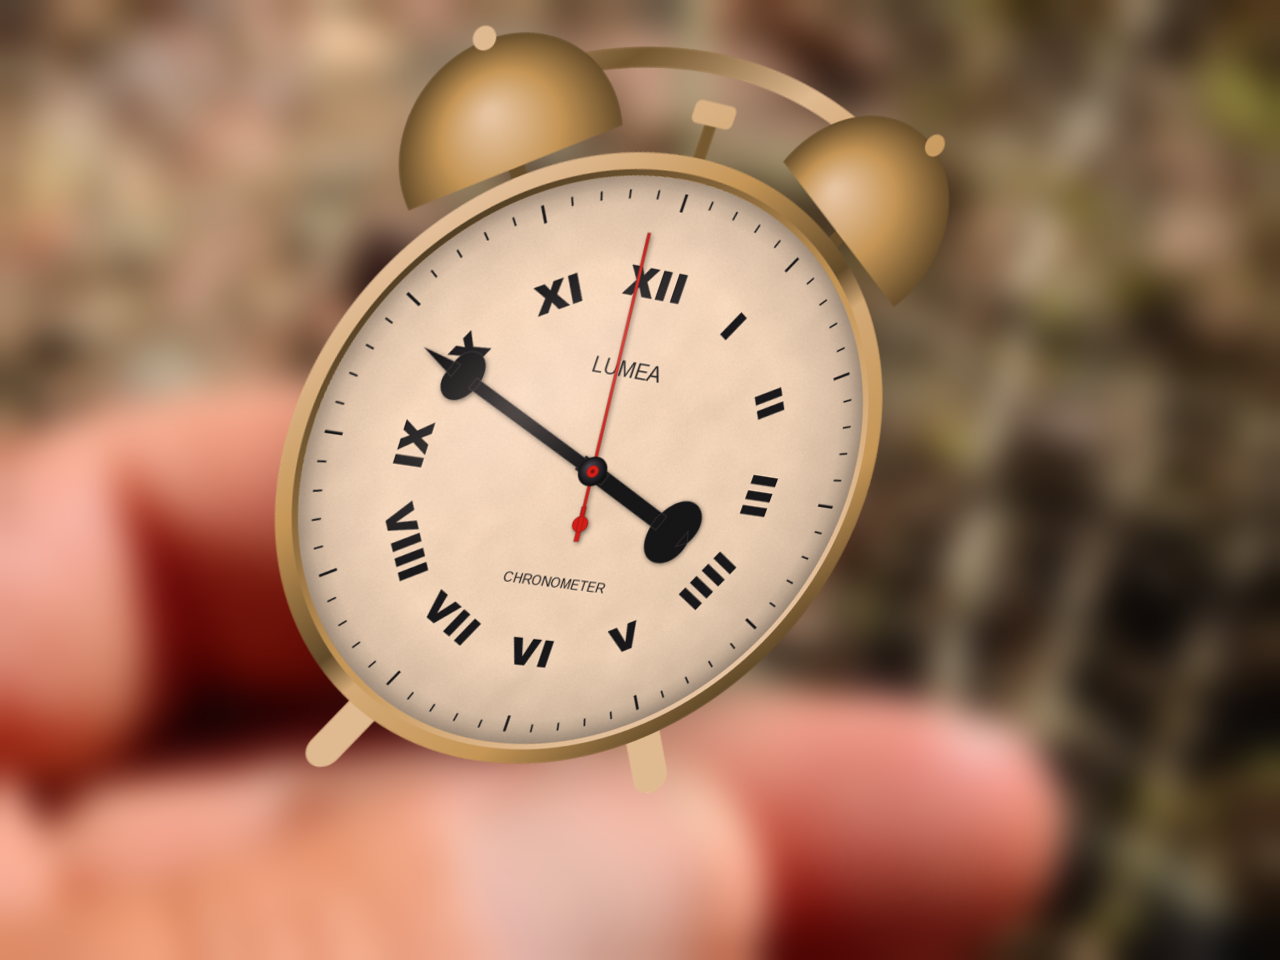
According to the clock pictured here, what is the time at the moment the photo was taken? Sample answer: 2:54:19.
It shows 3:48:59
